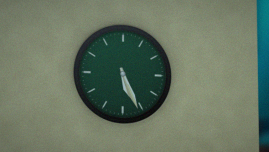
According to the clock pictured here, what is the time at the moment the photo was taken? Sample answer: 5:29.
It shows 5:26
